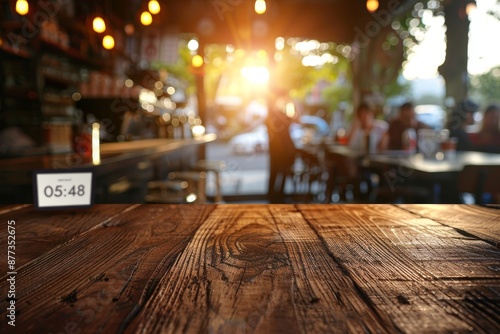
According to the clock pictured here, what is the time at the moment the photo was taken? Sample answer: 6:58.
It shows 5:48
